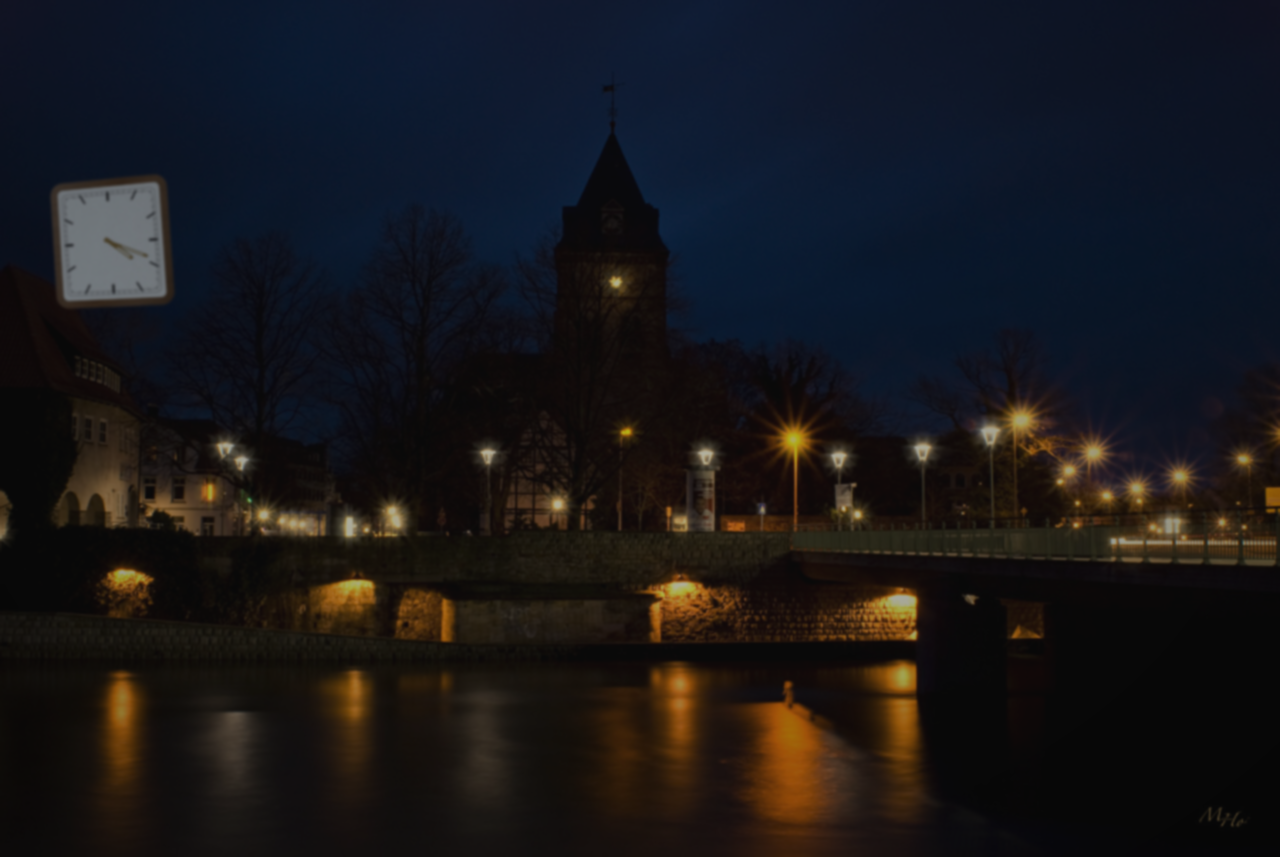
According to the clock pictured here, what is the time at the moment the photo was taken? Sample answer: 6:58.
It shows 4:19
